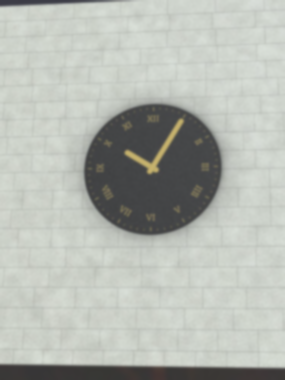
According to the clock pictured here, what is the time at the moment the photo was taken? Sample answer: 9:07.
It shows 10:05
